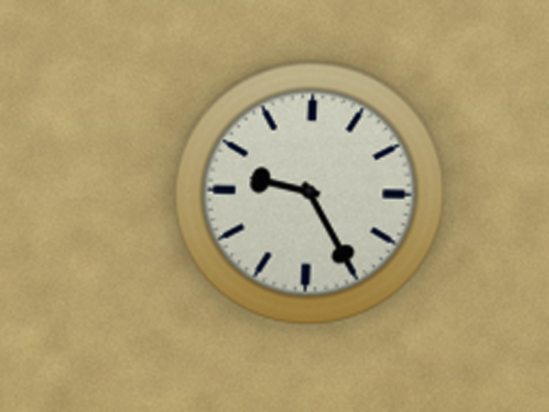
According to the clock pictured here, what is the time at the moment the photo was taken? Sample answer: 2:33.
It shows 9:25
